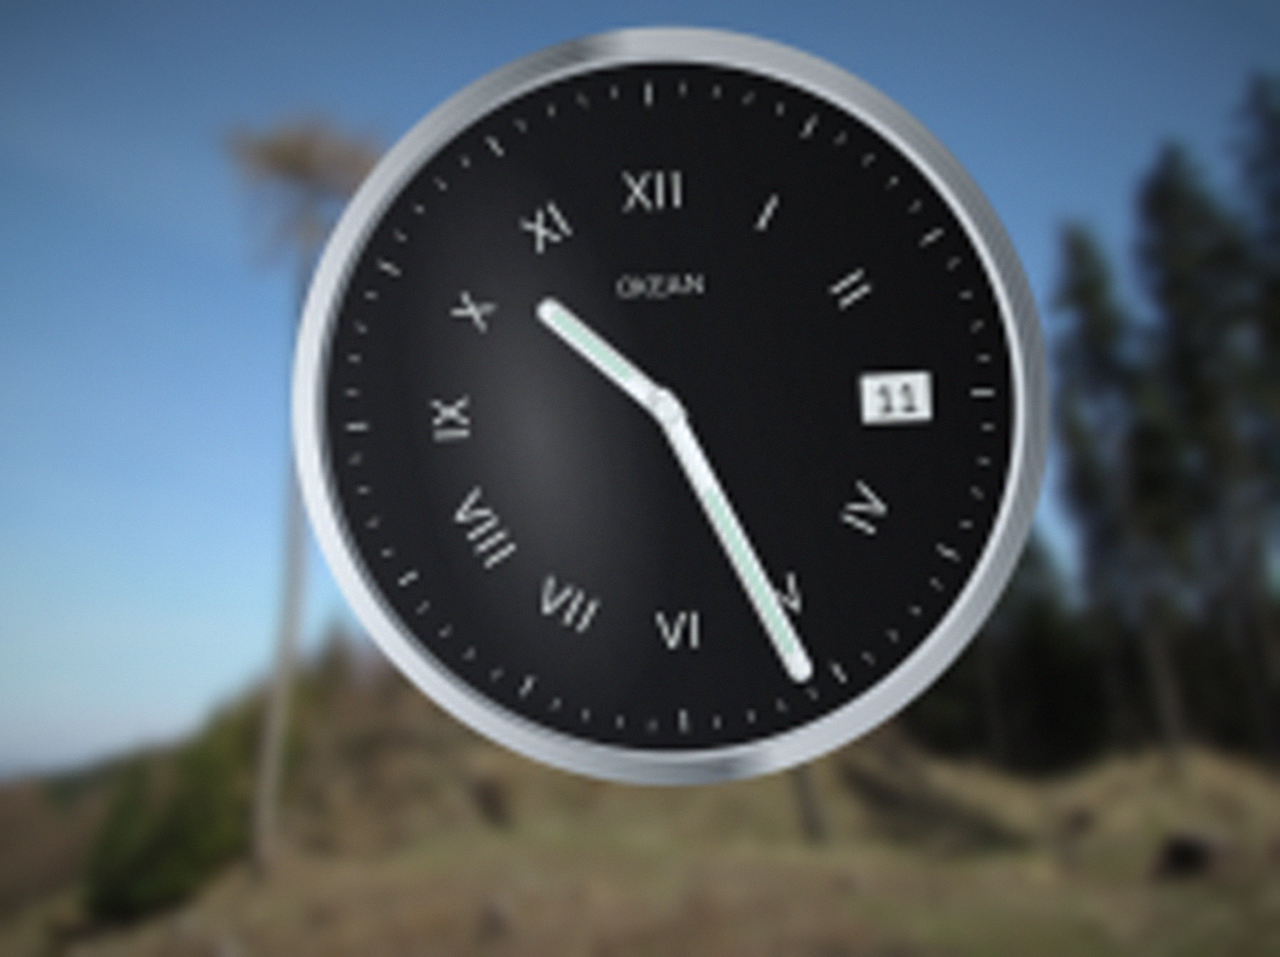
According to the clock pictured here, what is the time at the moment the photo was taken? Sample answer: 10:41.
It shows 10:26
